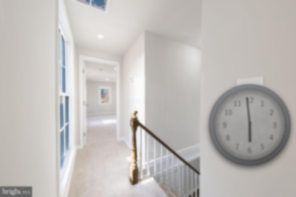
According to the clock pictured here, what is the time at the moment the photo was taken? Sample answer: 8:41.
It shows 5:59
